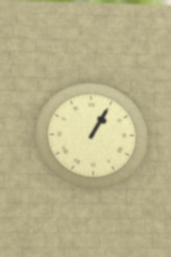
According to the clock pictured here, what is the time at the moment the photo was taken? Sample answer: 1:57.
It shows 1:05
